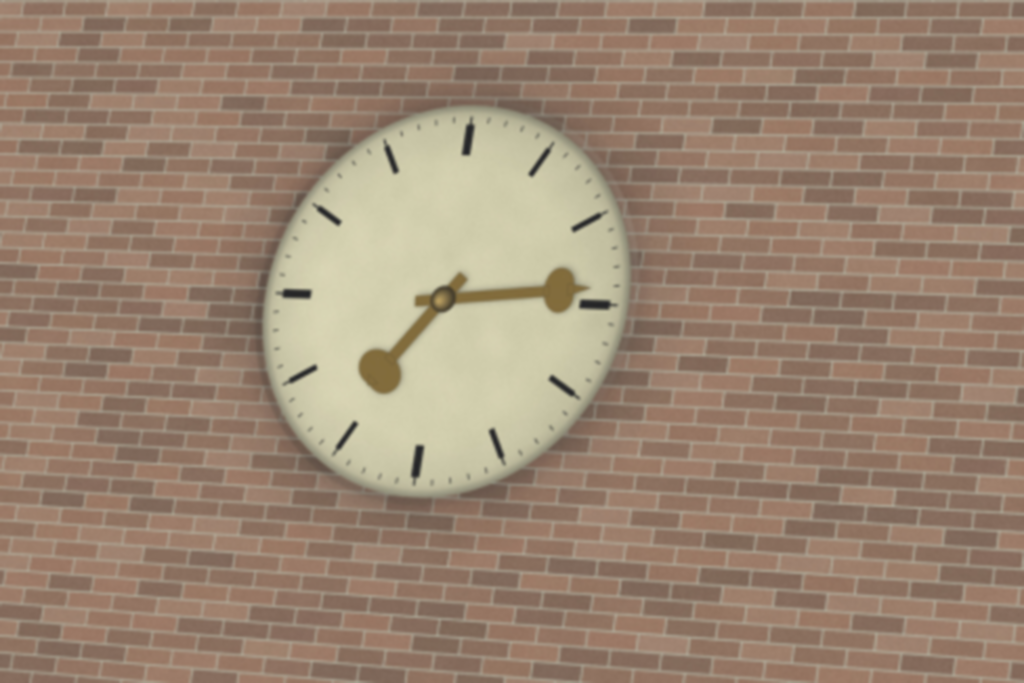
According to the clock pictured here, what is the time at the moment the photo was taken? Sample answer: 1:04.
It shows 7:14
